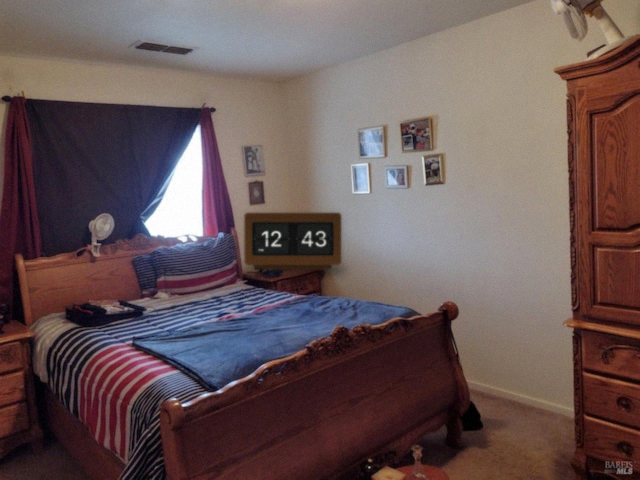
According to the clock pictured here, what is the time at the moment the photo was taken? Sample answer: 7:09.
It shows 12:43
